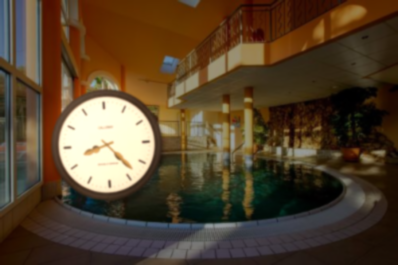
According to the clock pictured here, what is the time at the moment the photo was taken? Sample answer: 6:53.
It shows 8:23
